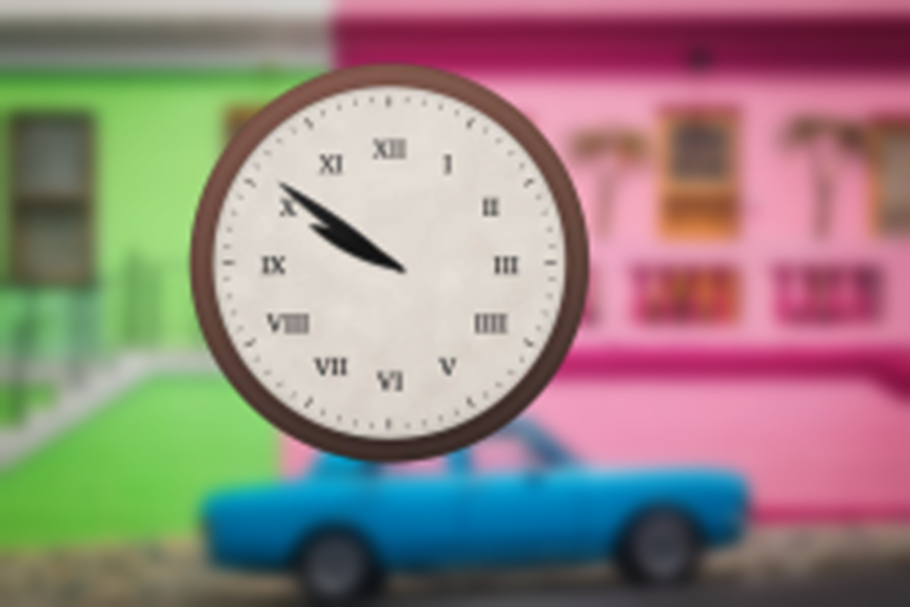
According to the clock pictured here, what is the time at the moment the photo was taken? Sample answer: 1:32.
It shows 9:51
